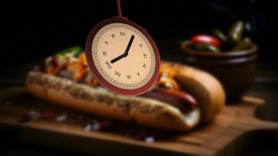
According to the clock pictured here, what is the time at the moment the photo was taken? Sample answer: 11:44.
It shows 8:05
